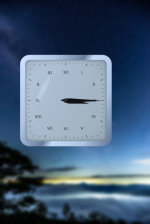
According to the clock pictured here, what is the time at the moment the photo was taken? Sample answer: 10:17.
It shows 3:15
